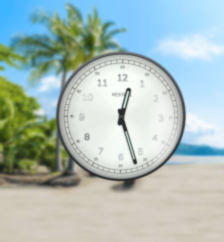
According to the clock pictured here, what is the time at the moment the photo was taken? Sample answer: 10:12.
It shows 12:27
